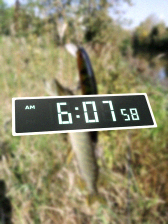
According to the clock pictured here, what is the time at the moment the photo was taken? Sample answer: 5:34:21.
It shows 6:07:58
